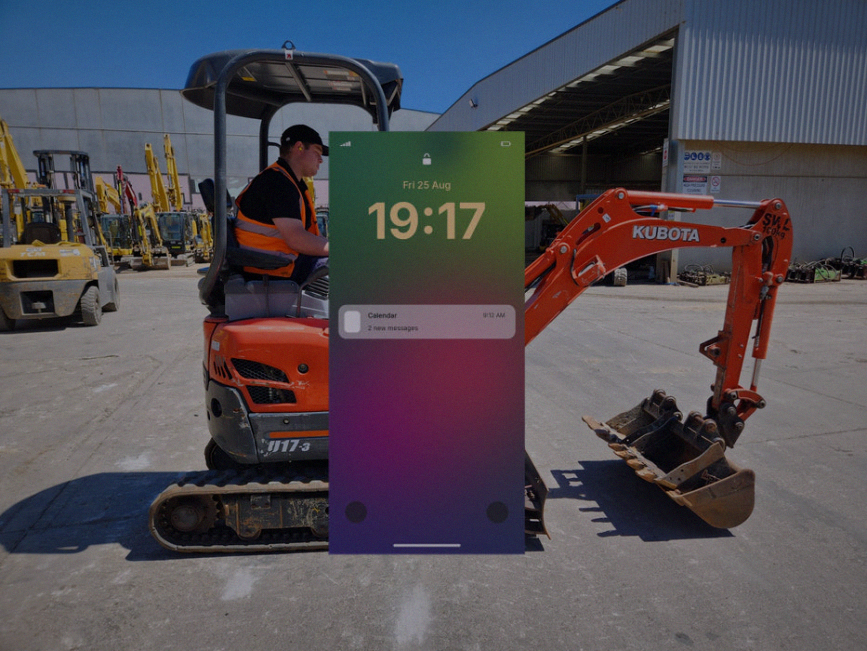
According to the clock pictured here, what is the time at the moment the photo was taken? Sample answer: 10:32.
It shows 19:17
